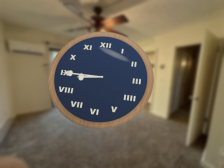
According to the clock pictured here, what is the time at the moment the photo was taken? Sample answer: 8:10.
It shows 8:45
